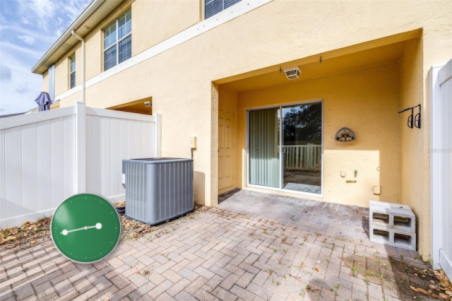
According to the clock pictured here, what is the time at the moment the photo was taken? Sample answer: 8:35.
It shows 2:43
